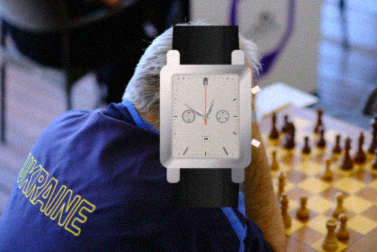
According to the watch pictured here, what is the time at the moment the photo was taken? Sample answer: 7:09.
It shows 12:50
